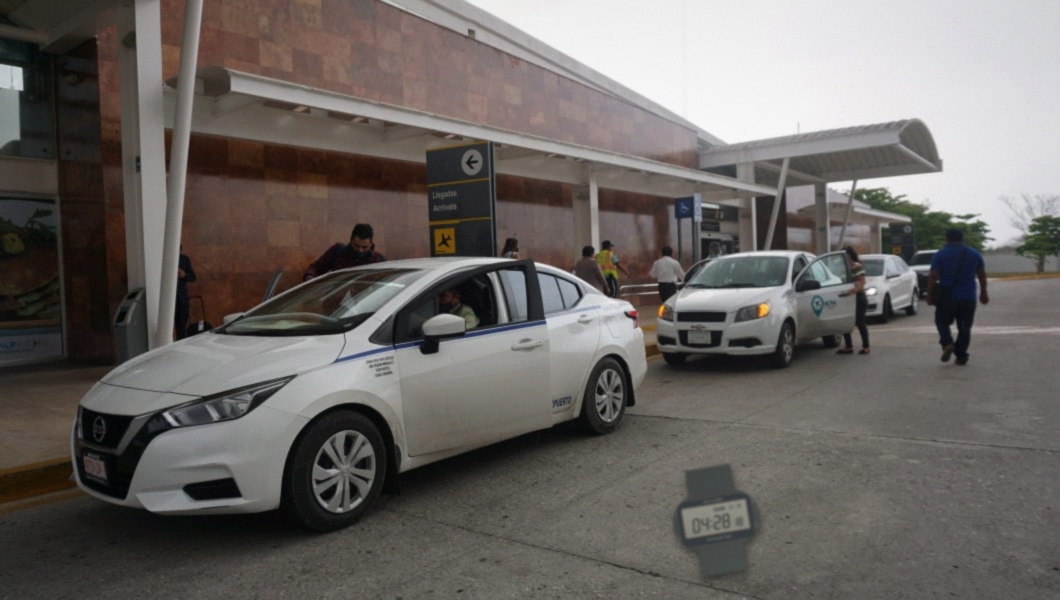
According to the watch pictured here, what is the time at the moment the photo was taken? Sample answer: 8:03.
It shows 4:28
